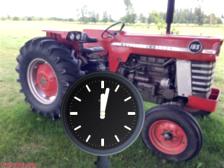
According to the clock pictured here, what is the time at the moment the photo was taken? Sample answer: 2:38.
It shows 12:02
